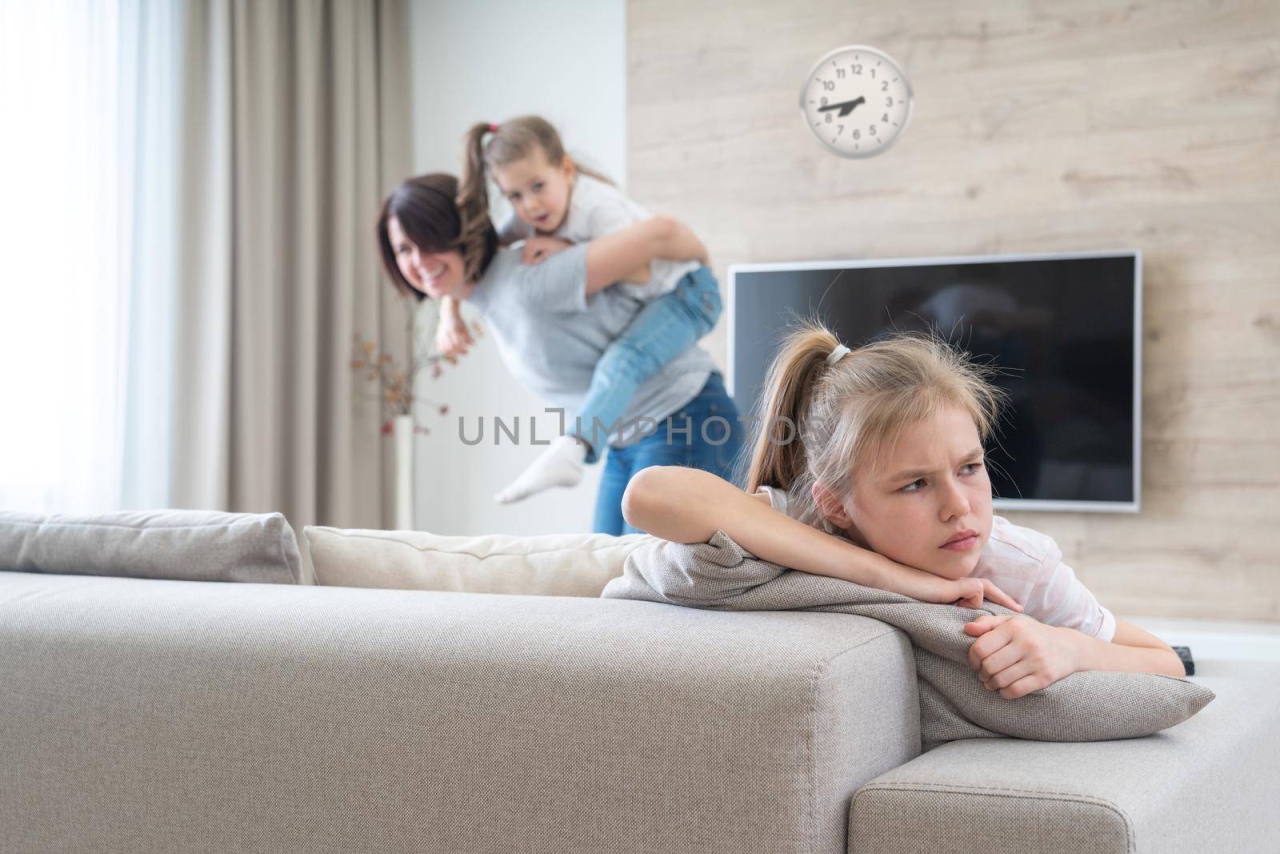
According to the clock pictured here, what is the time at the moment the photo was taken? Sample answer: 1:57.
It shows 7:43
